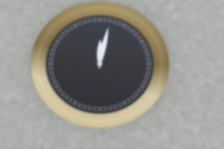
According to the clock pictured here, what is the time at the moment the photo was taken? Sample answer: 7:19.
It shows 12:02
